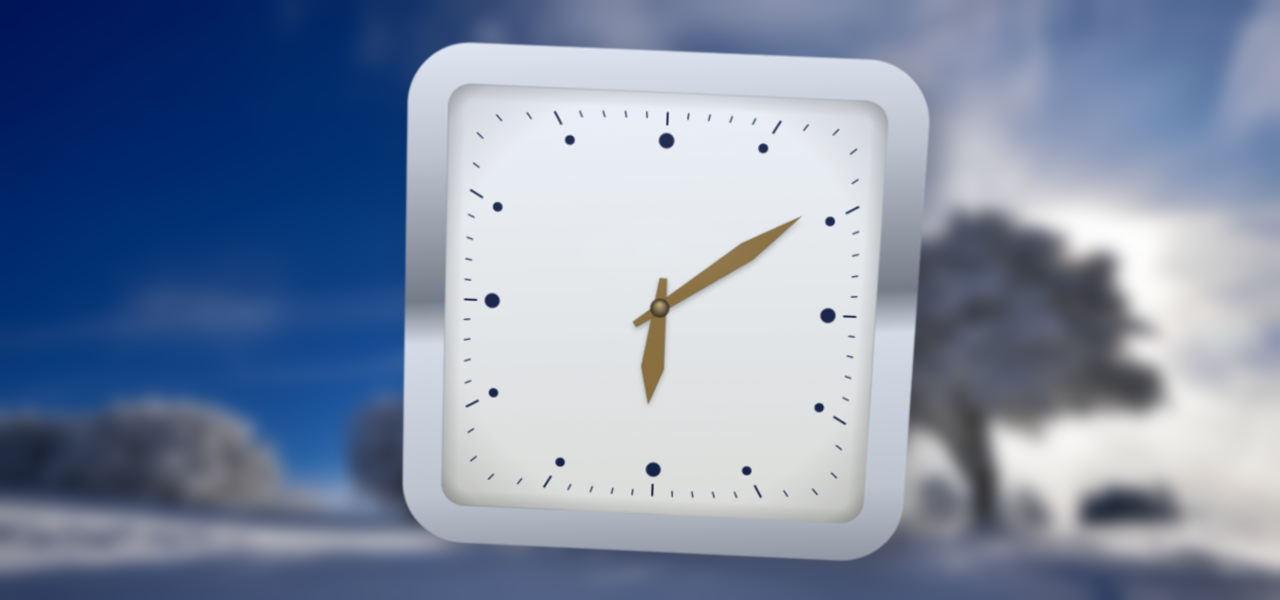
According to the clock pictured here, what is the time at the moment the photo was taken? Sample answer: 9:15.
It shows 6:09
